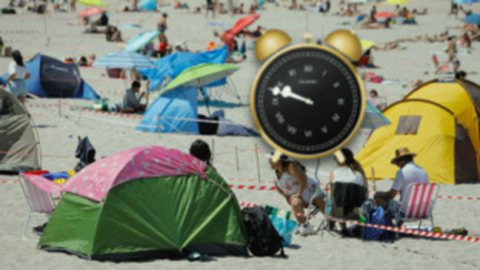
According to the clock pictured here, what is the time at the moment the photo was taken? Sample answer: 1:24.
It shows 9:48
